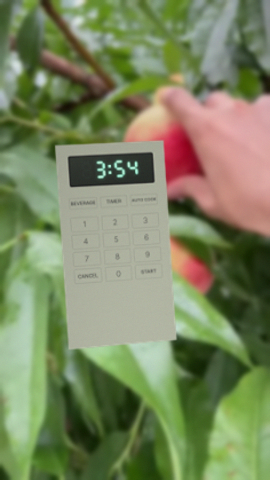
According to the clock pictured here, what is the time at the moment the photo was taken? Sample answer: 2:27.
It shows 3:54
